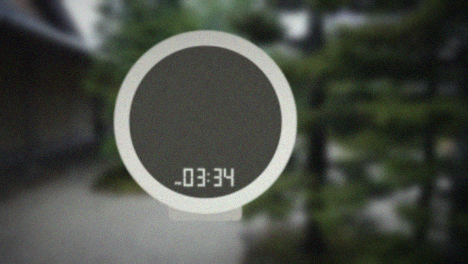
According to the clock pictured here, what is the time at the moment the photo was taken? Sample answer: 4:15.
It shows 3:34
